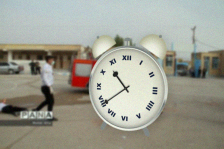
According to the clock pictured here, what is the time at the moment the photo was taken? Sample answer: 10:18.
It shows 10:39
